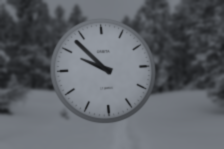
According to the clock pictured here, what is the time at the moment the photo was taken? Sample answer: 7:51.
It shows 9:53
